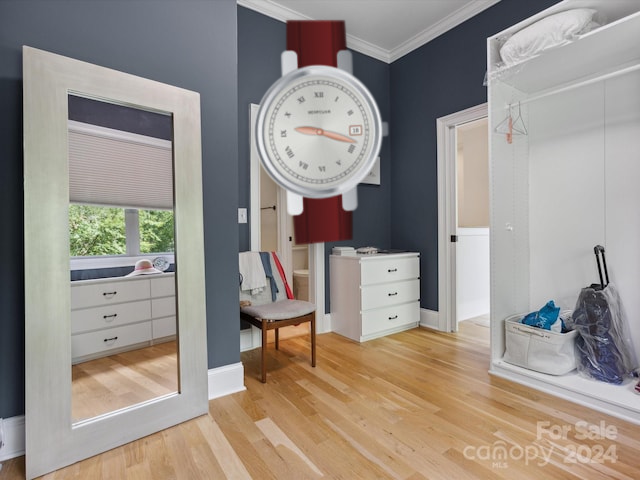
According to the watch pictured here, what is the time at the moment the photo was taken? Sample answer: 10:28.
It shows 9:18
